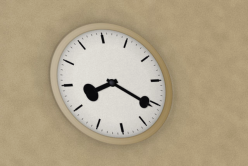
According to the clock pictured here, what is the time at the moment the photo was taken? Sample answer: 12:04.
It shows 8:21
